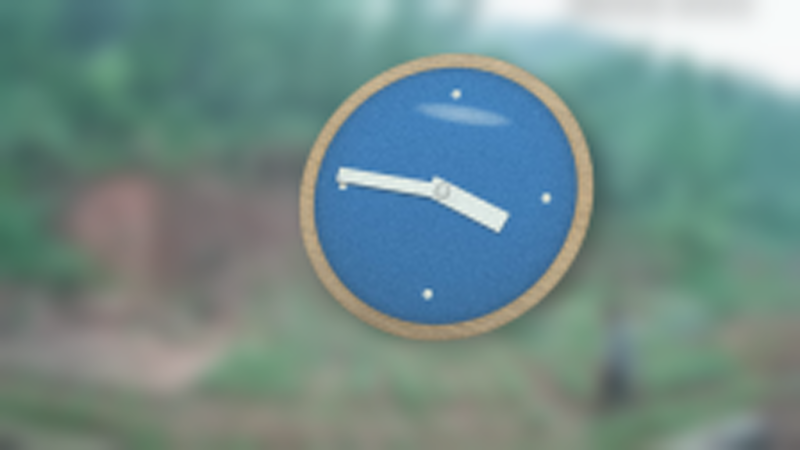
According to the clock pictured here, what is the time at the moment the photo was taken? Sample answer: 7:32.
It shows 3:46
